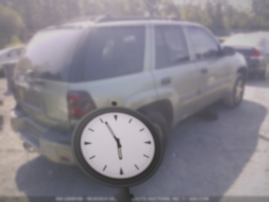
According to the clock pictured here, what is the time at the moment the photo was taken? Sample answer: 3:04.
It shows 5:56
